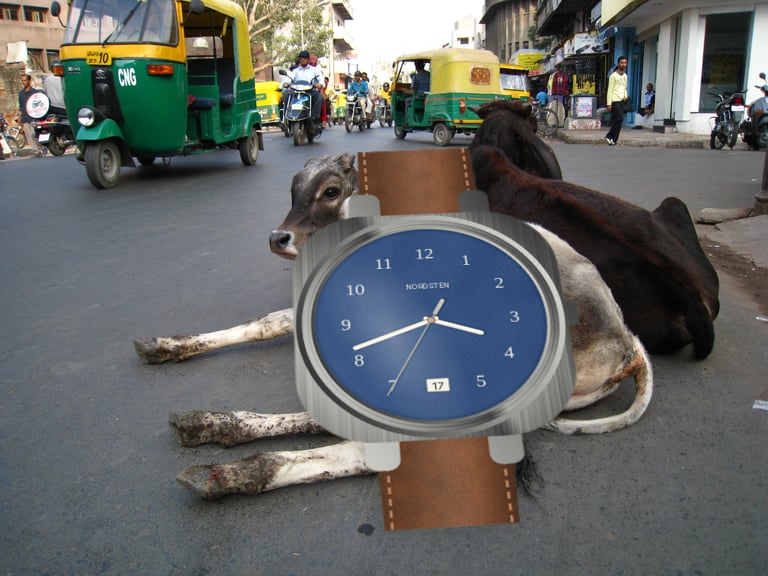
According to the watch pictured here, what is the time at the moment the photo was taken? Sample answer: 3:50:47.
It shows 3:41:35
